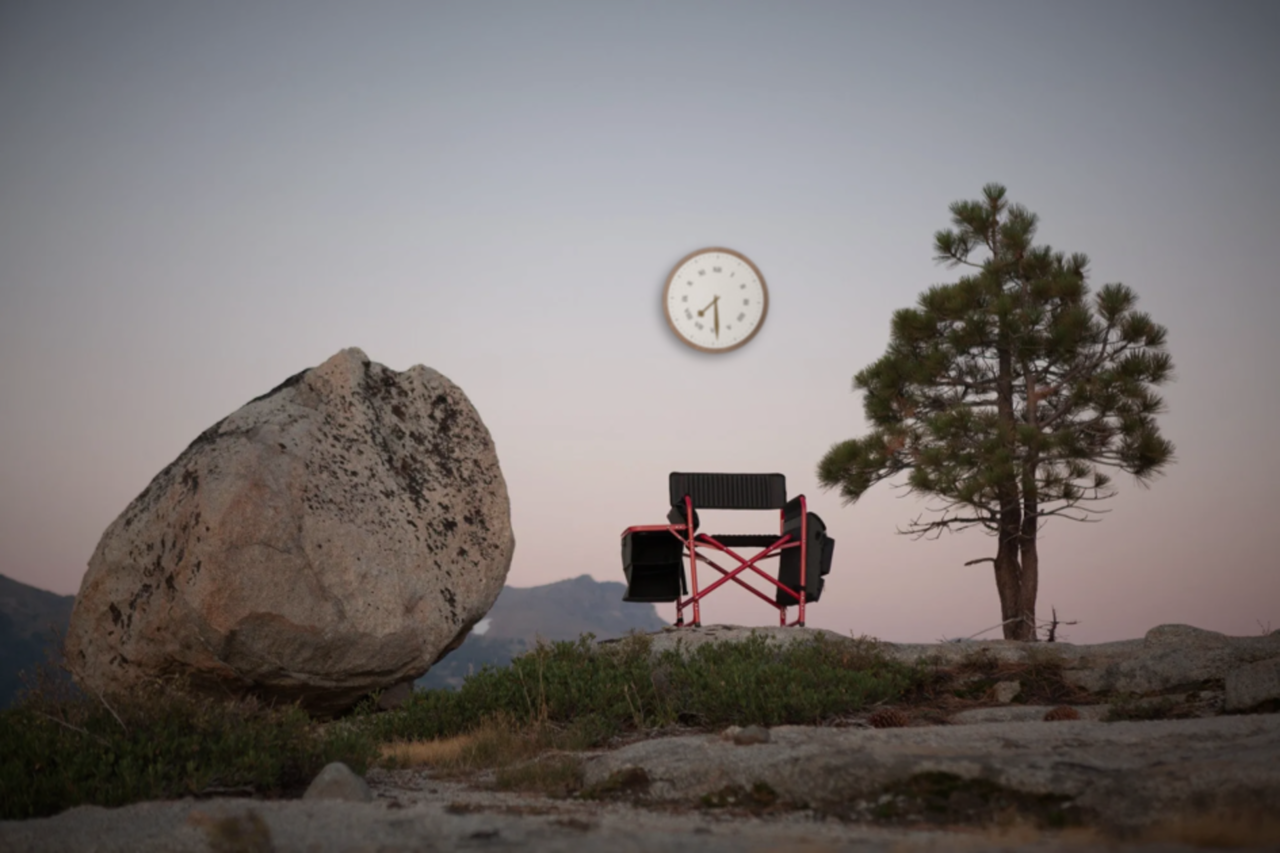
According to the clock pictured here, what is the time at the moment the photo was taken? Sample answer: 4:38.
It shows 7:29
